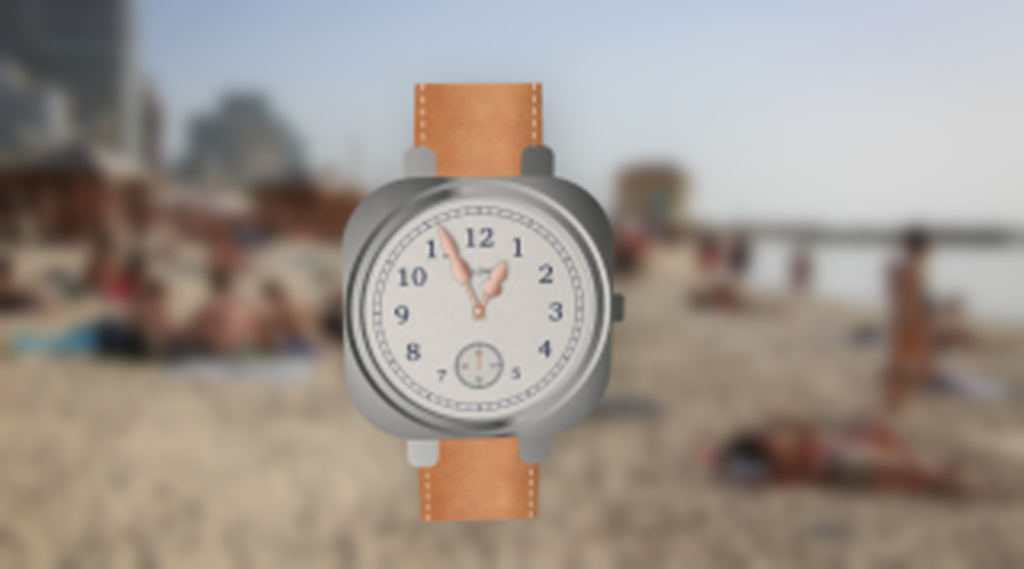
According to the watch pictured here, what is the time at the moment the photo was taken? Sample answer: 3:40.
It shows 12:56
